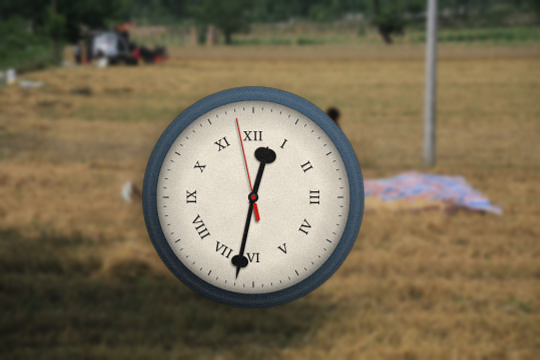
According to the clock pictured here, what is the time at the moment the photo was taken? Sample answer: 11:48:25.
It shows 12:31:58
